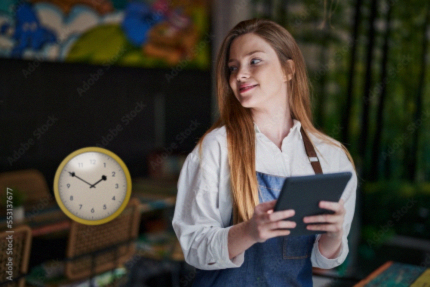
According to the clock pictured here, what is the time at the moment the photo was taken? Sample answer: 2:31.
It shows 1:50
